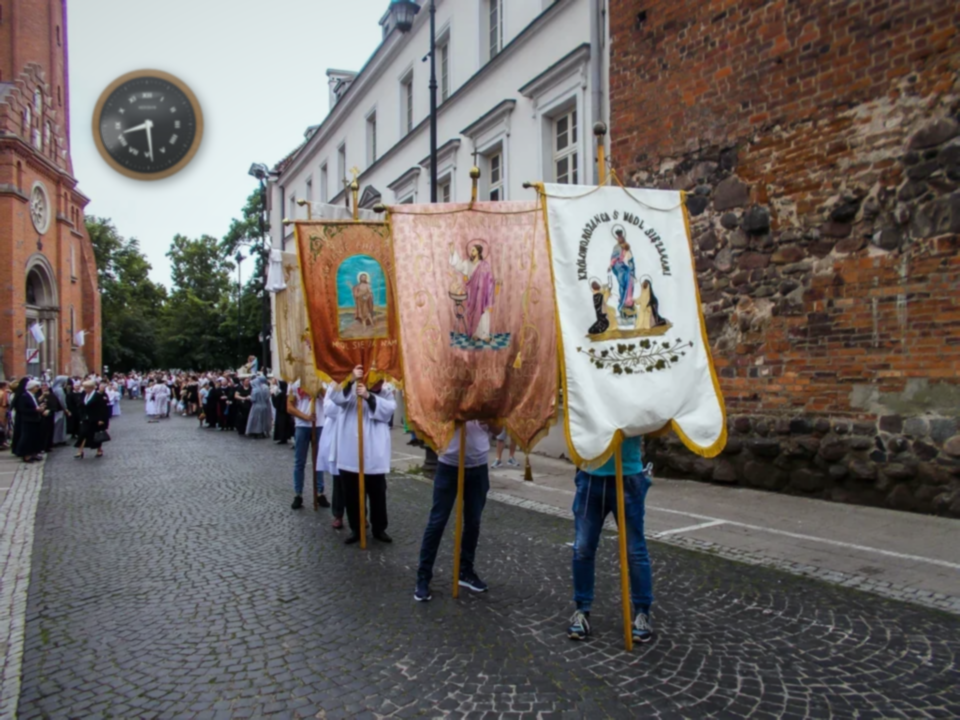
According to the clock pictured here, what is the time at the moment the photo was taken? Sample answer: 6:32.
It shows 8:29
